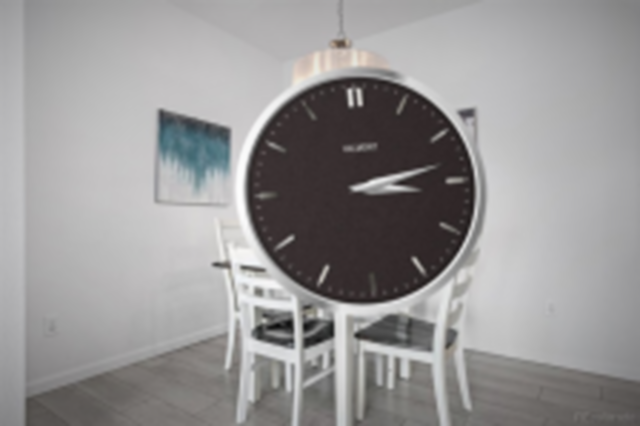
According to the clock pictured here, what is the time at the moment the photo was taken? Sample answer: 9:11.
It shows 3:13
